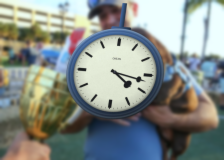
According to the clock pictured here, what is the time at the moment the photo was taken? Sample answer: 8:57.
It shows 4:17
